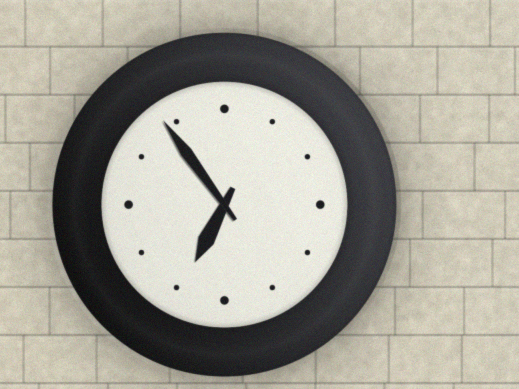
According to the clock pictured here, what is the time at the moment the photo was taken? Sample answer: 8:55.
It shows 6:54
